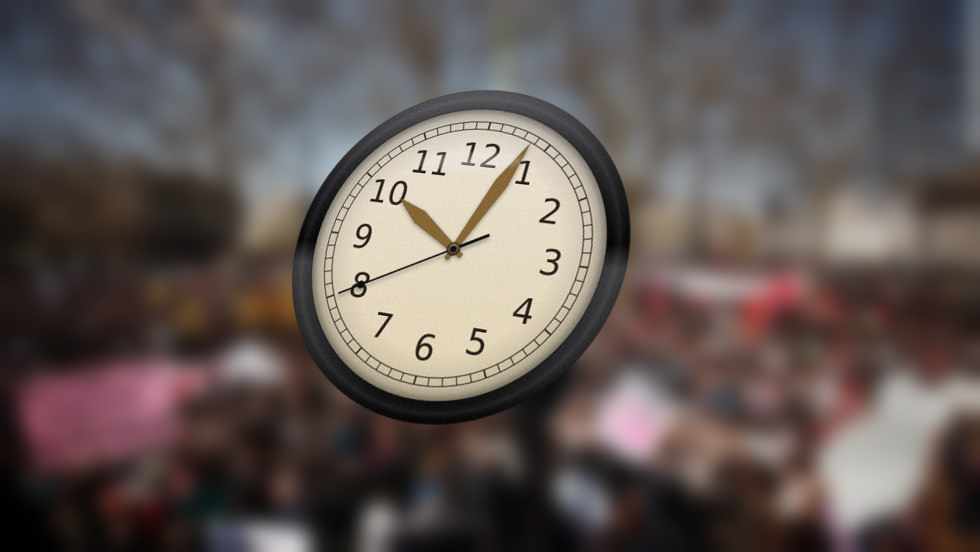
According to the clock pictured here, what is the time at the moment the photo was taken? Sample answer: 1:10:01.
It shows 10:03:40
